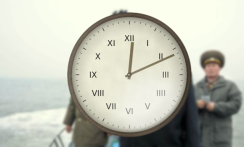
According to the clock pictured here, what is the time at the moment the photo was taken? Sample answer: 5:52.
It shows 12:11
